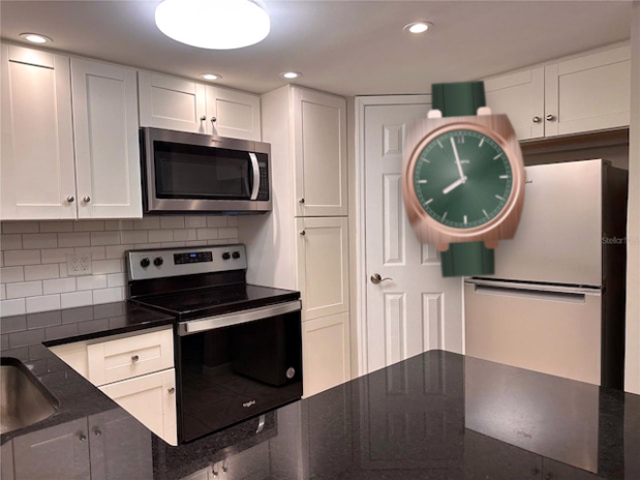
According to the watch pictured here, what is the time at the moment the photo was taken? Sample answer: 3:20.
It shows 7:58
